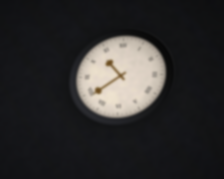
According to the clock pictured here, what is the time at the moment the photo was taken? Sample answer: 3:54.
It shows 10:39
